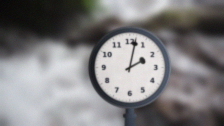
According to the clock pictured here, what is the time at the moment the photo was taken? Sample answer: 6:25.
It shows 2:02
